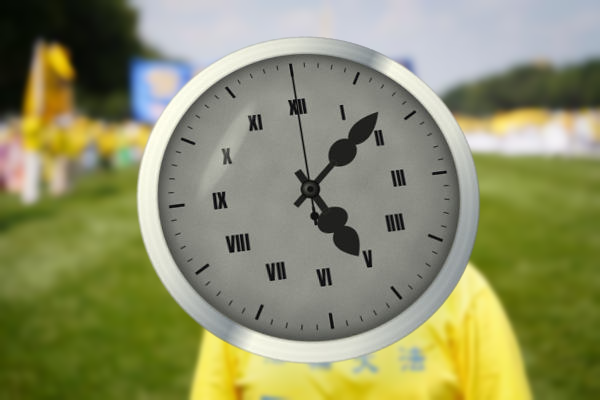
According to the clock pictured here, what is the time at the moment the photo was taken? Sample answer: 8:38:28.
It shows 5:08:00
